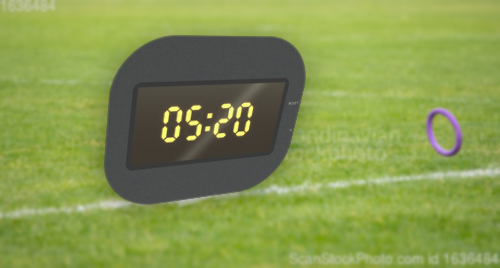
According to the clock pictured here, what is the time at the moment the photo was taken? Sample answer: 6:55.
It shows 5:20
